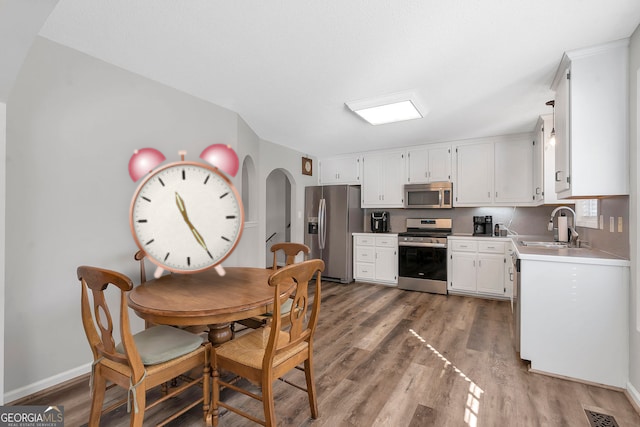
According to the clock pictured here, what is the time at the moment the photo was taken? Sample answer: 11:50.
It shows 11:25
